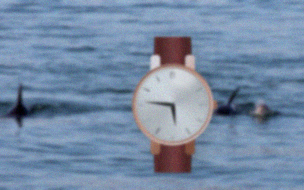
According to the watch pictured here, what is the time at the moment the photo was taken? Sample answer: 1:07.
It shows 5:46
